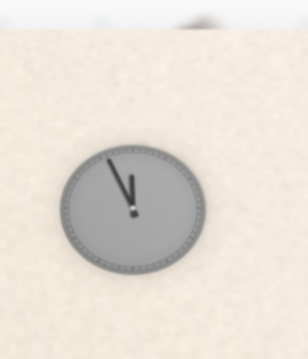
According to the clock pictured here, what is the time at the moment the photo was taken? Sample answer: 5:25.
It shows 11:56
